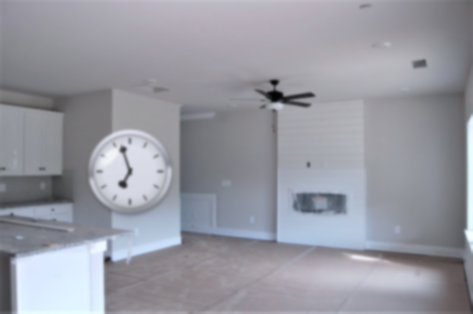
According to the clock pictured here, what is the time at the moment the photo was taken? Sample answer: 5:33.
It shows 6:57
